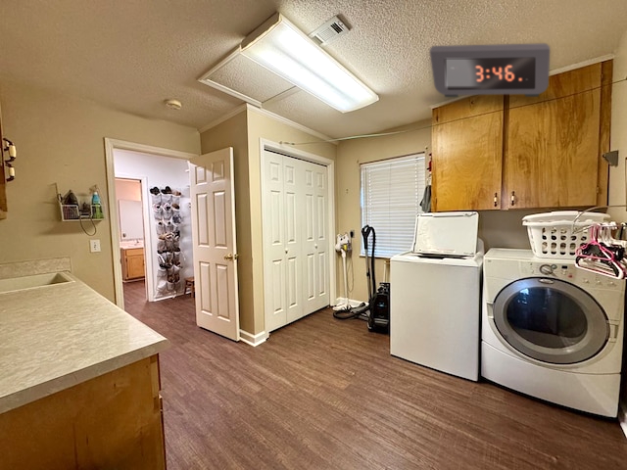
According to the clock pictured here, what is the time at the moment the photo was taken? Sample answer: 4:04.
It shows 3:46
